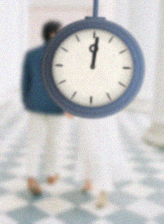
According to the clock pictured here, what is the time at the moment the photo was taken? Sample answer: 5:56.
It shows 12:01
